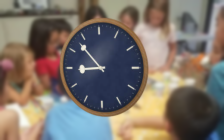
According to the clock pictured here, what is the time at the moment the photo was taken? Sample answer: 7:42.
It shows 8:53
